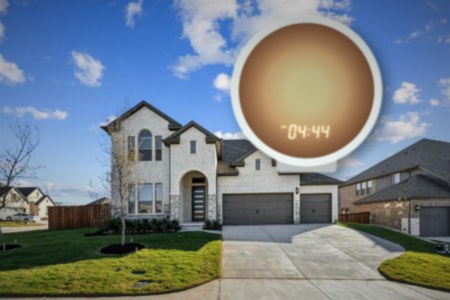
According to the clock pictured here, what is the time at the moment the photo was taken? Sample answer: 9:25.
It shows 4:44
